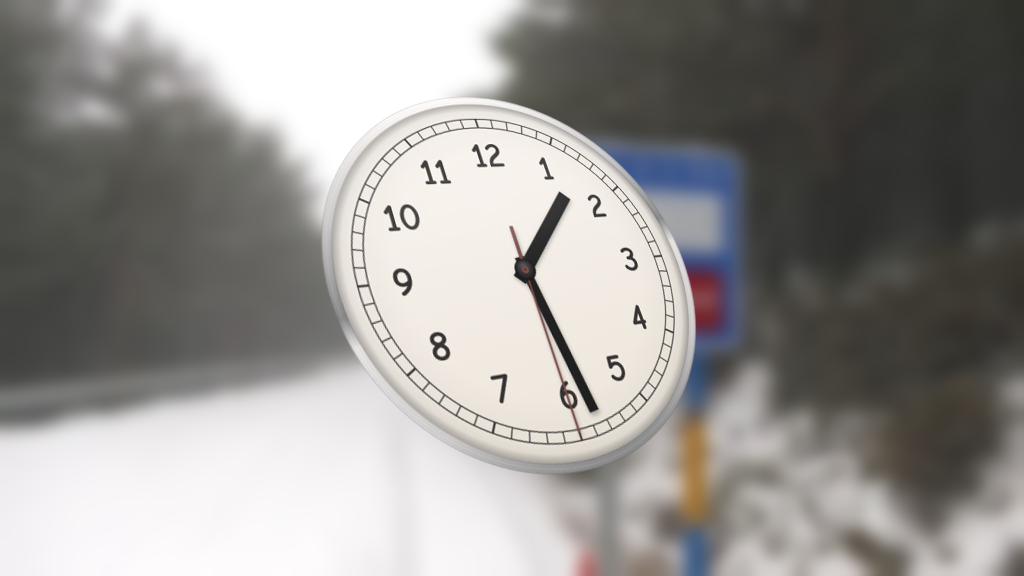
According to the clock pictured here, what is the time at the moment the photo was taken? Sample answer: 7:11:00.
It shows 1:28:30
